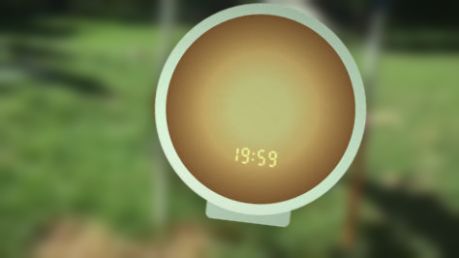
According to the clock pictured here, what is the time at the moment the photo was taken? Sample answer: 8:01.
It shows 19:59
